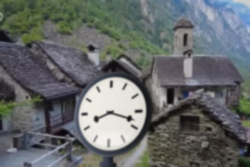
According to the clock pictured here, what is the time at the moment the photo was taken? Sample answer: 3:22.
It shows 8:18
